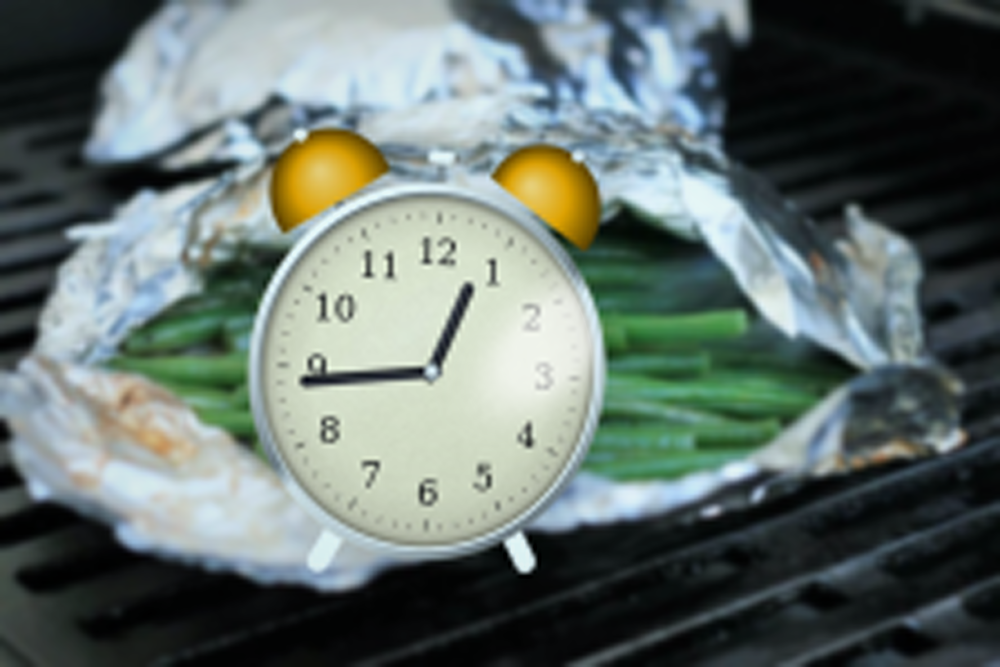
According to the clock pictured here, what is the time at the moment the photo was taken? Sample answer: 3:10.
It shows 12:44
